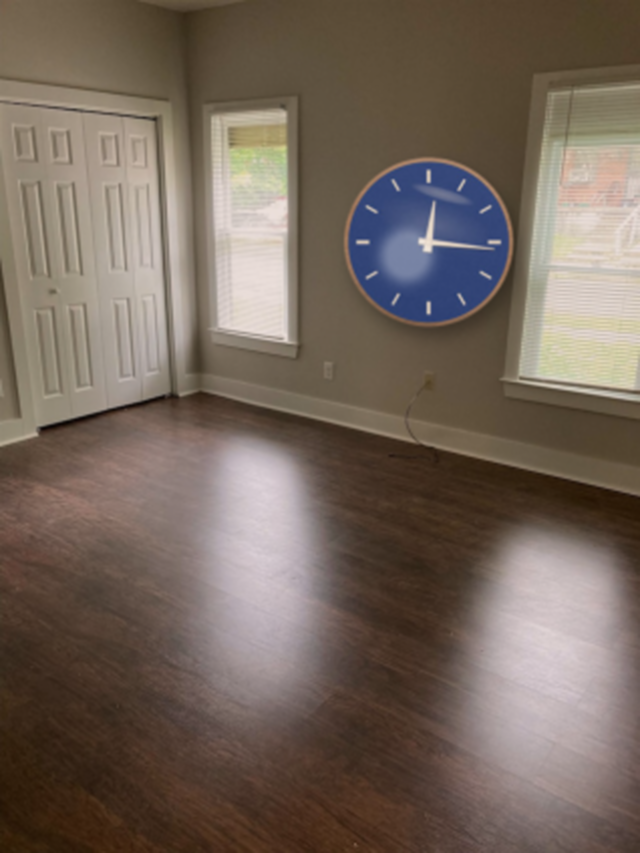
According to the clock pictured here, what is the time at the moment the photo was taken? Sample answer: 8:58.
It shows 12:16
